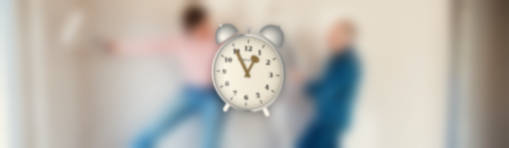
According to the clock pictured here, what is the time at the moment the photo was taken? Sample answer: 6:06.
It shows 12:55
